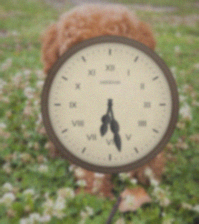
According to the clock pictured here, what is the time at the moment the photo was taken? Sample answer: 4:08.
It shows 6:28
